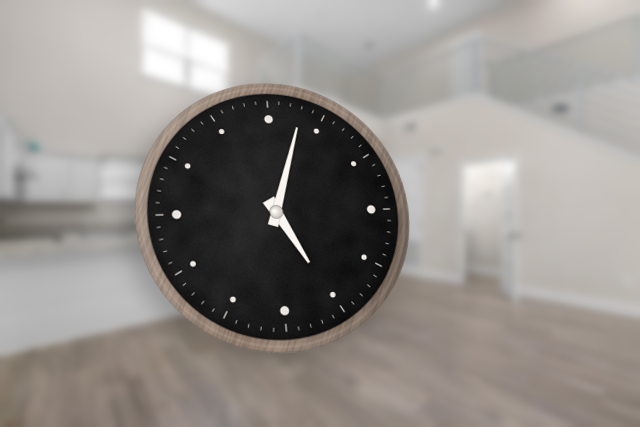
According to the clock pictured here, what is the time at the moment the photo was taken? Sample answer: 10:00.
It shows 5:03
